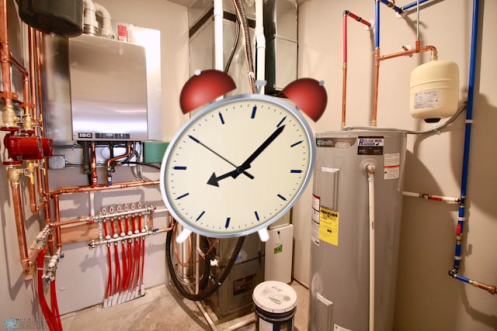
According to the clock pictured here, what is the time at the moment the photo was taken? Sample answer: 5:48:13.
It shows 8:05:50
